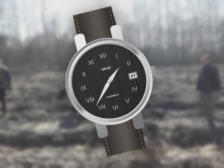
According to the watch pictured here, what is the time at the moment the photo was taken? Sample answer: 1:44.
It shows 1:37
